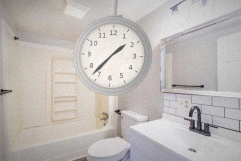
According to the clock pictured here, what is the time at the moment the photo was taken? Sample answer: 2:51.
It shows 1:37
